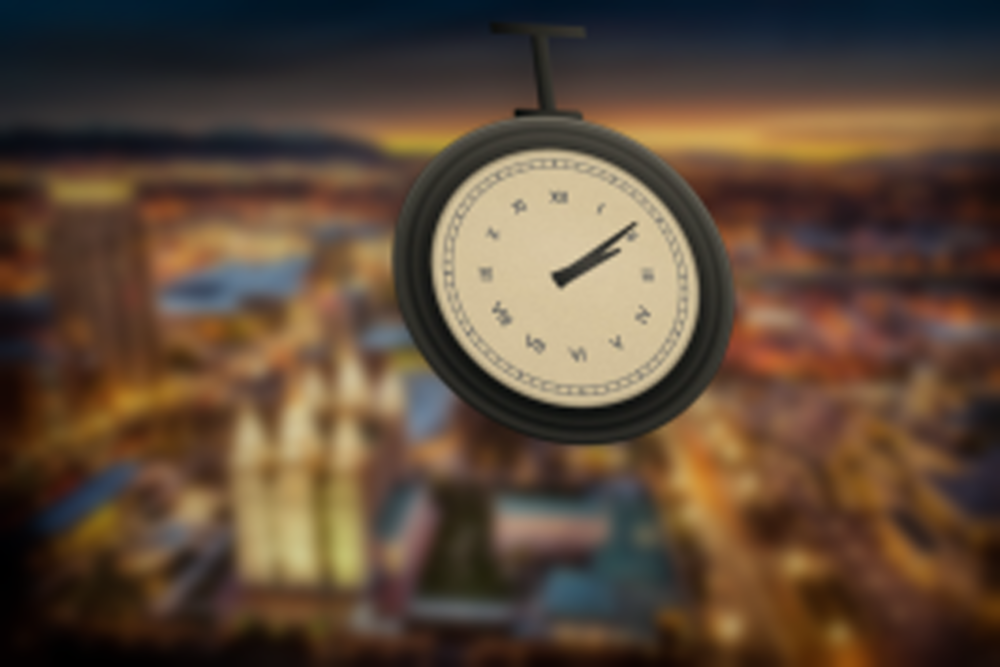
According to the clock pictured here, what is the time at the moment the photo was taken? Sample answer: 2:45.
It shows 2:09
